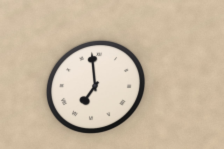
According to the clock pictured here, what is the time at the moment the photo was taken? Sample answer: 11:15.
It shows 6:58
